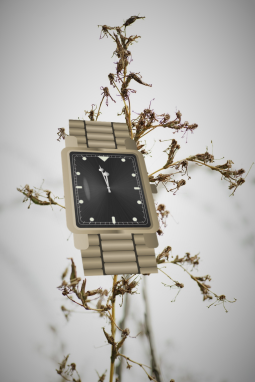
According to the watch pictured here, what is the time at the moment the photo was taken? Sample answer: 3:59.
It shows 11:58
